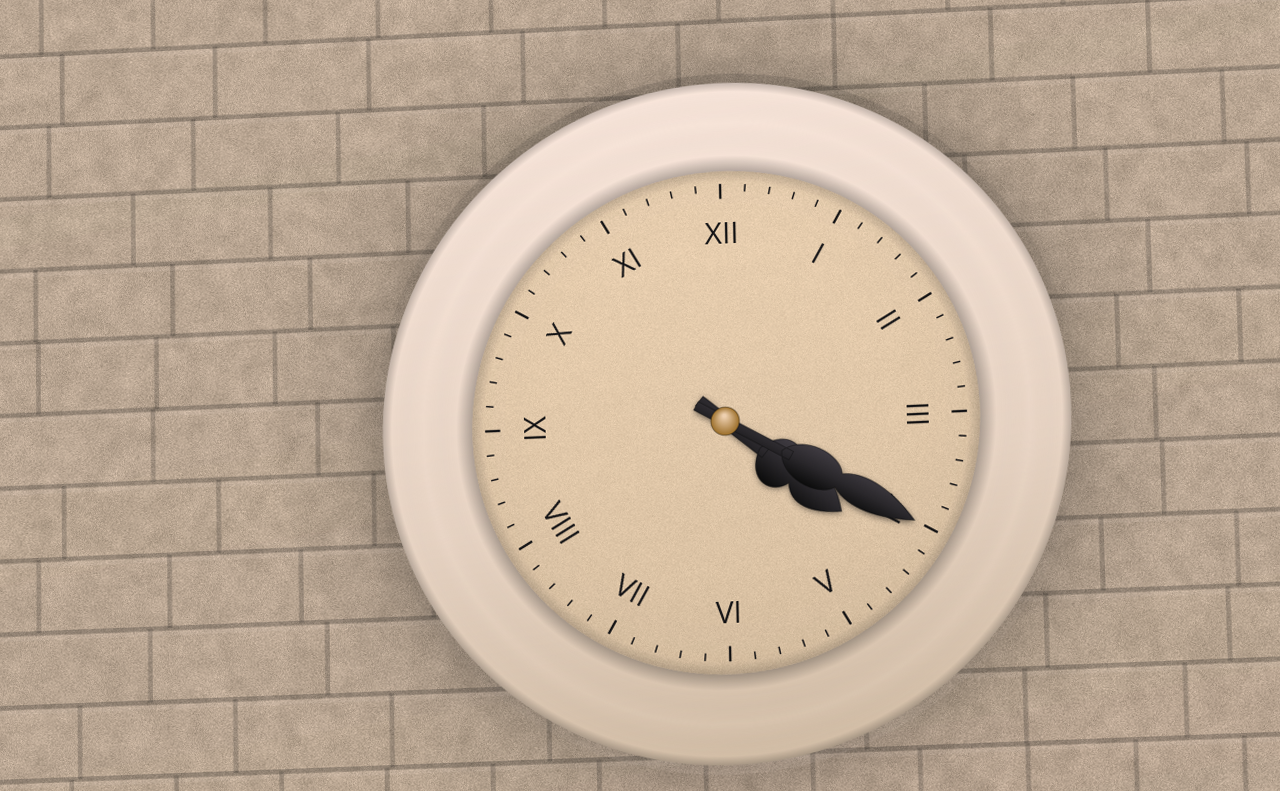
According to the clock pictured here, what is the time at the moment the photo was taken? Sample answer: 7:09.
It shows 4:20
